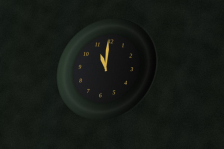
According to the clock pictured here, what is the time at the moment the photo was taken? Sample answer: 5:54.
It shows 10:59
